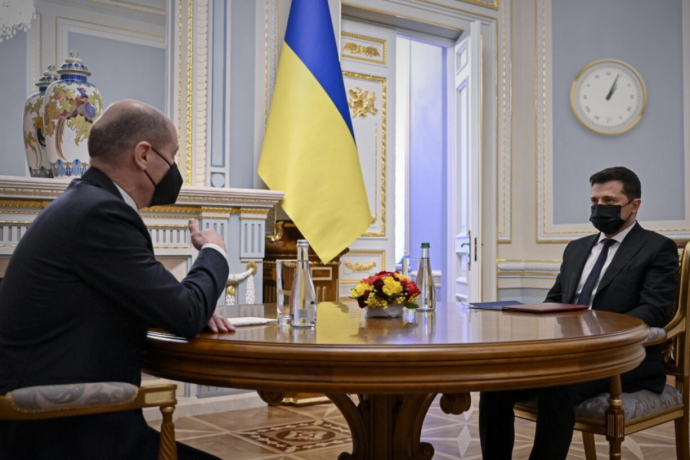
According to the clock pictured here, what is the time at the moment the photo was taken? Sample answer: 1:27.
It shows 1:04
